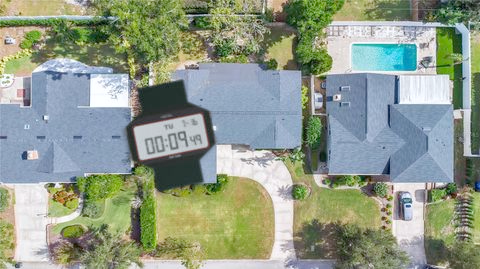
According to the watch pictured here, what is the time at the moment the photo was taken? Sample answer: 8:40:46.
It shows 0:09:49
